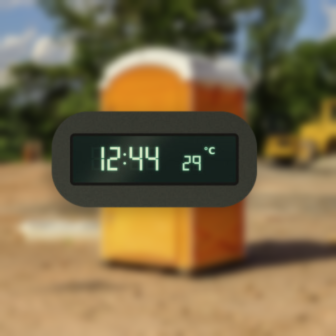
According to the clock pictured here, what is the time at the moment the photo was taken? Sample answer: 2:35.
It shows 12:44
